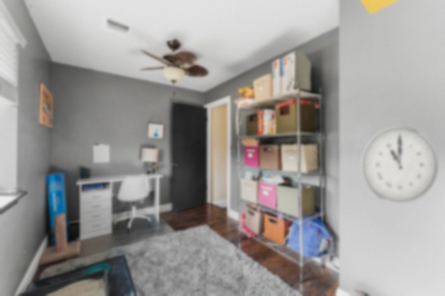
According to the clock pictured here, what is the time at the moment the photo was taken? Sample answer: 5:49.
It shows 11:00
